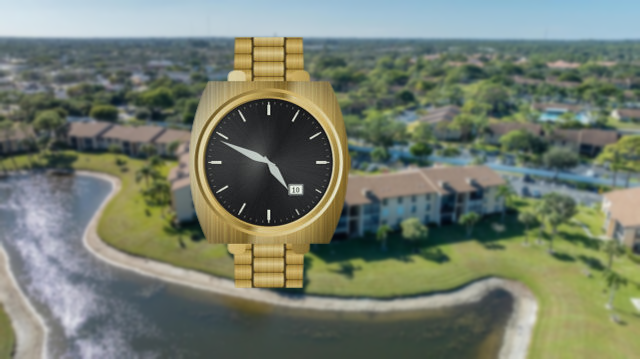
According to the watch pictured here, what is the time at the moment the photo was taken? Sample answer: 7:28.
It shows 4:49
